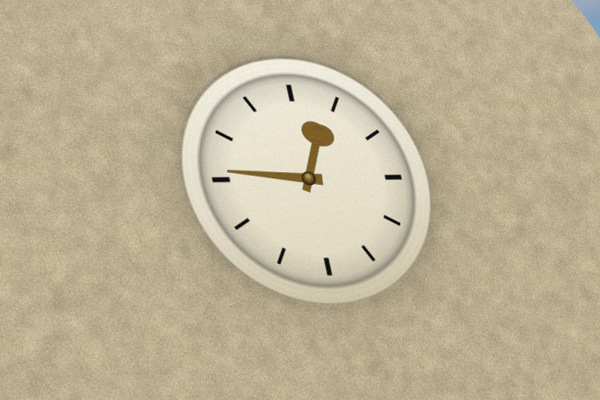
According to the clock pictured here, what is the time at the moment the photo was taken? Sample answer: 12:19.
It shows 12:46
